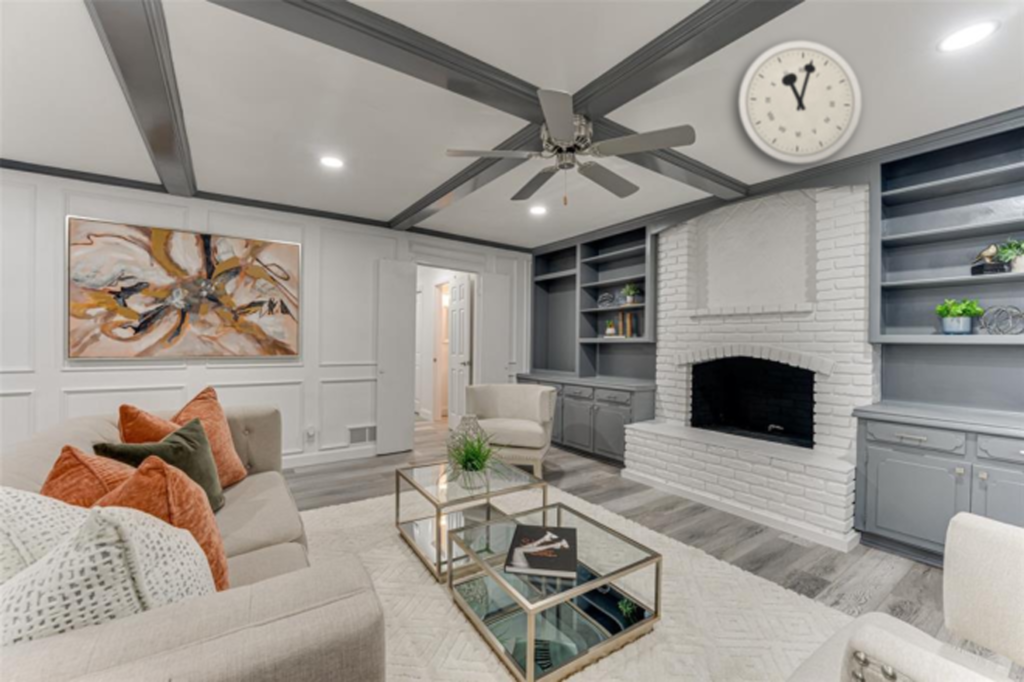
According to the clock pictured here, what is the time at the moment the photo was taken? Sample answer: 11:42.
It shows 11:02
